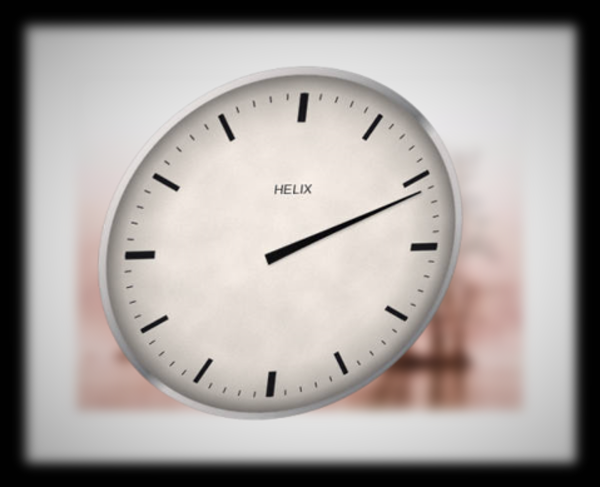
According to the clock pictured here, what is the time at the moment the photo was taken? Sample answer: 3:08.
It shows 2:11
